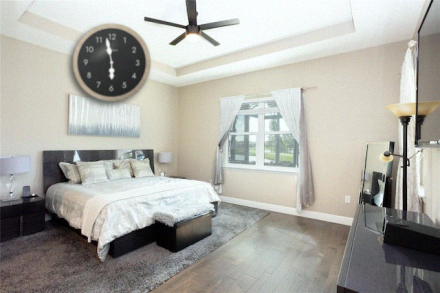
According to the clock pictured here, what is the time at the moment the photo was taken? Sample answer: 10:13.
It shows 5:58
